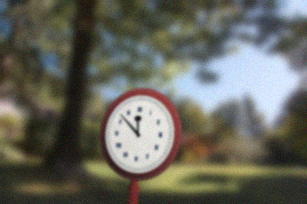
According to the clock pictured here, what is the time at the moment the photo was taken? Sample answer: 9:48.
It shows 11:52
